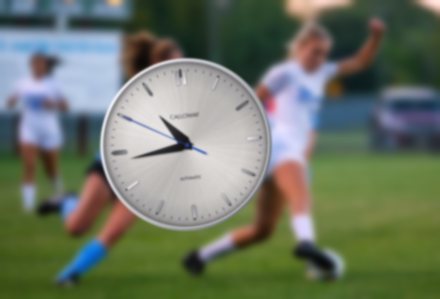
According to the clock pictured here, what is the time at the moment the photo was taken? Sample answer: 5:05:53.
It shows 10:43:50
